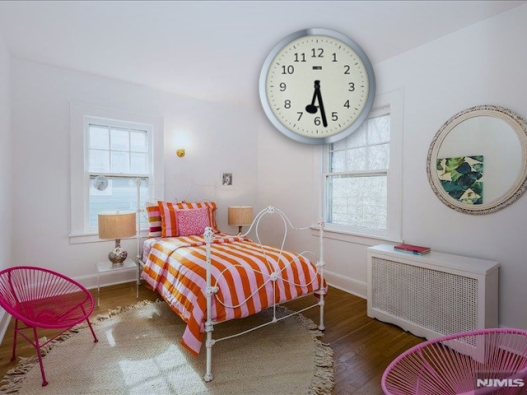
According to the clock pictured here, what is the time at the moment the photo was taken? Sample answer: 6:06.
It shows 6:28
